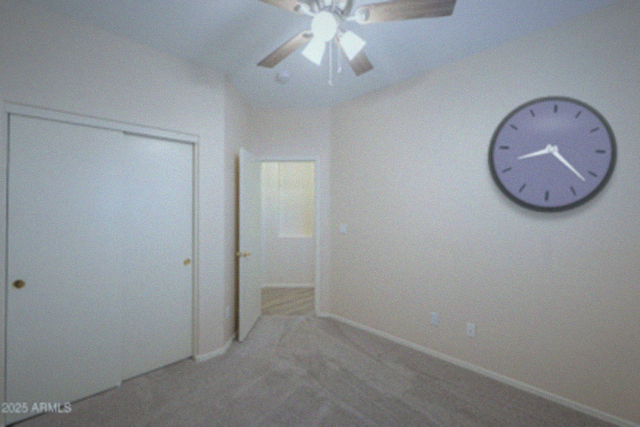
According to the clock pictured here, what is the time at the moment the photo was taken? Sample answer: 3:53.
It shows 8:22
